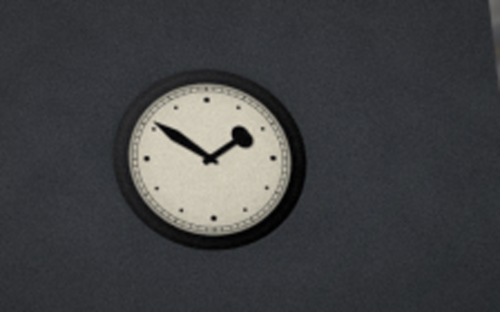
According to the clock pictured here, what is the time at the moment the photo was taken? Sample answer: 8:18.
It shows 1:51
